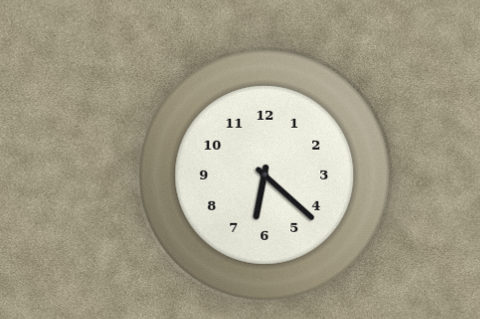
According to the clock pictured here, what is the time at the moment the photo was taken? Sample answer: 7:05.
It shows 6:22
